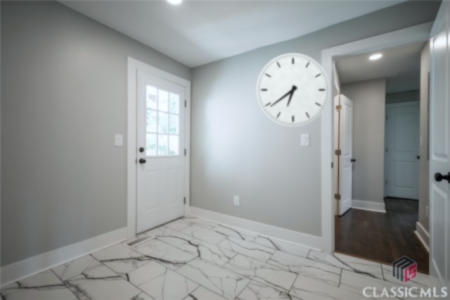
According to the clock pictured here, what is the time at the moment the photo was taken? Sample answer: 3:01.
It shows 6:39
